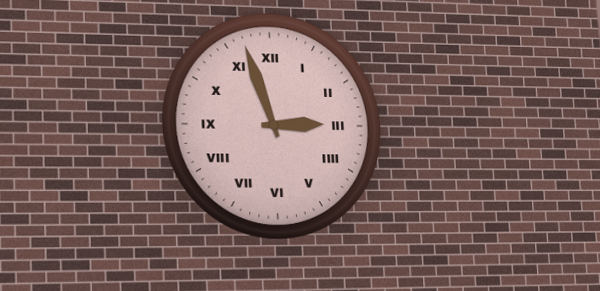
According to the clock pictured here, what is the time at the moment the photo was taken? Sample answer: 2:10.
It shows 2:57
